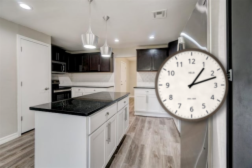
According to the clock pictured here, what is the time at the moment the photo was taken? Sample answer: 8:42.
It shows 1:12
